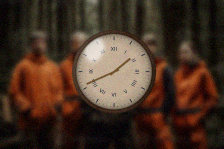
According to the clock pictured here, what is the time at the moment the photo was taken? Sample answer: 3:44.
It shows 1:41
